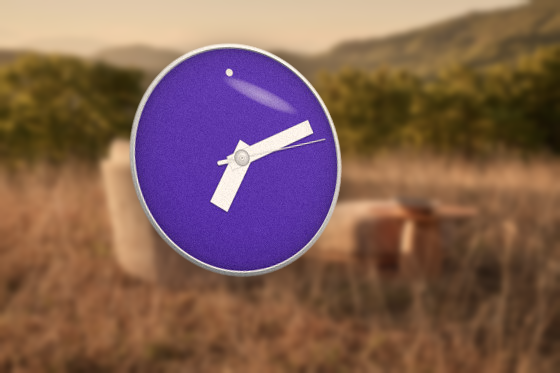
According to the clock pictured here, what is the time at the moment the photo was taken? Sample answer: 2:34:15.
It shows 7:12:14
